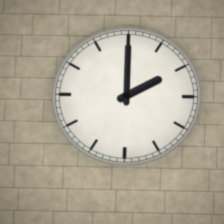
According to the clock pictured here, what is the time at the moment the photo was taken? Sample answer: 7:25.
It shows 2:00
